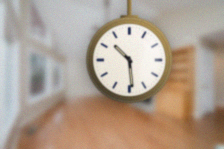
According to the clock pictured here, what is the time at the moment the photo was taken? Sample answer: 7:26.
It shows 10:29
